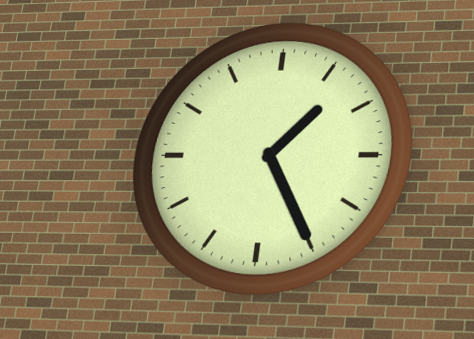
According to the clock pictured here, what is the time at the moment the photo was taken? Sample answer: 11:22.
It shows 1:25
